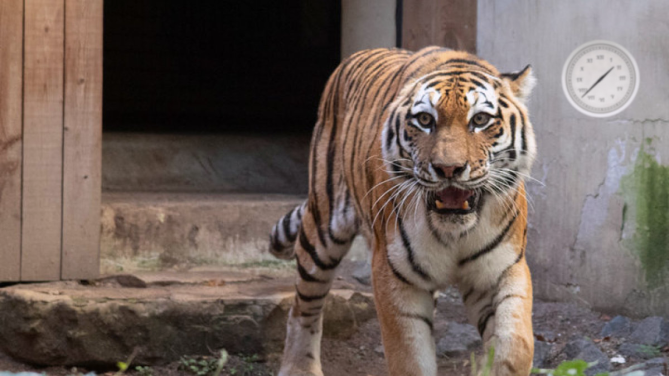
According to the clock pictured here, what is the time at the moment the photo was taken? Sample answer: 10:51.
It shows 1:38
